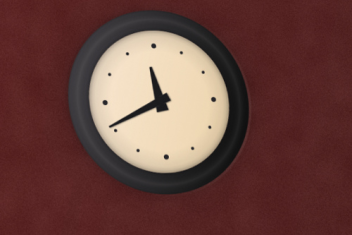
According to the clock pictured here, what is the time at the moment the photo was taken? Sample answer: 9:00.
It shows 11:41
